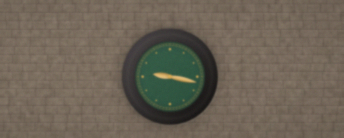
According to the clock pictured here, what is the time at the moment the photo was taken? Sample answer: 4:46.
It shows 9:17
